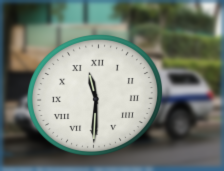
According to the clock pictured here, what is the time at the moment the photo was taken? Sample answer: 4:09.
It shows 11:30
